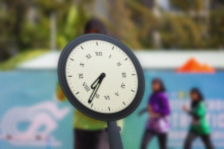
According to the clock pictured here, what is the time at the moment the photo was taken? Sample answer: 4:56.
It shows 7:36
